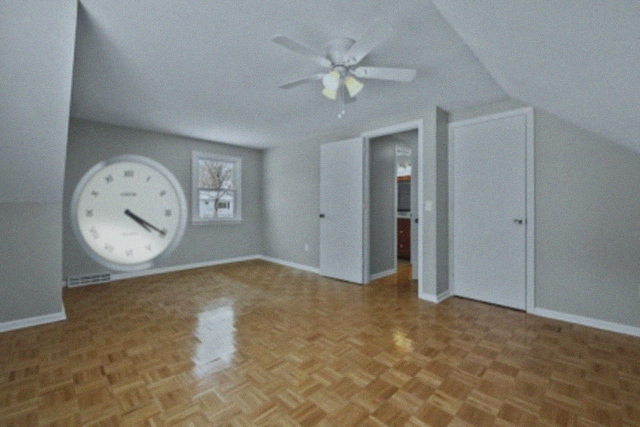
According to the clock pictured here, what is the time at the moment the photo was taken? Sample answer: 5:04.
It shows 4:20
